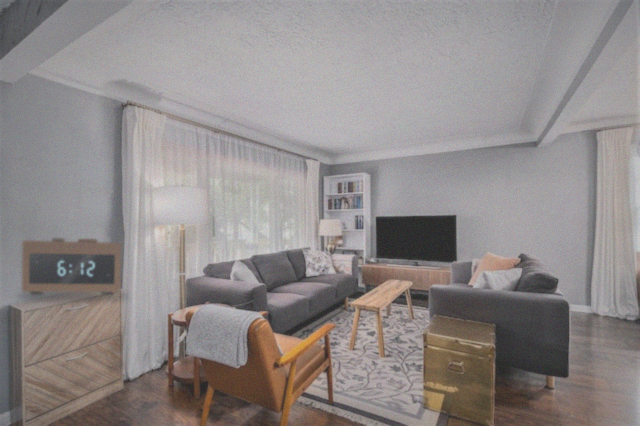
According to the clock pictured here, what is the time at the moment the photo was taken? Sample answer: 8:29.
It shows 6:12
